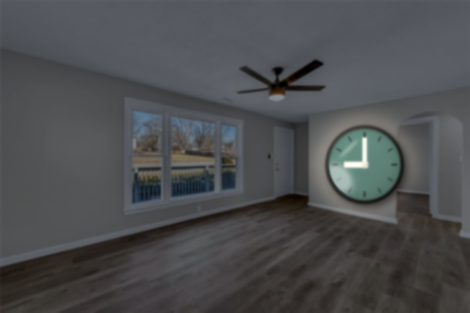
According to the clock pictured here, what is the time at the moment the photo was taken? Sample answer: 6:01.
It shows 9:00
